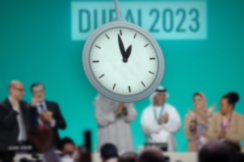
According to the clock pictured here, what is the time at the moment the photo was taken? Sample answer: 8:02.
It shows 12:59
